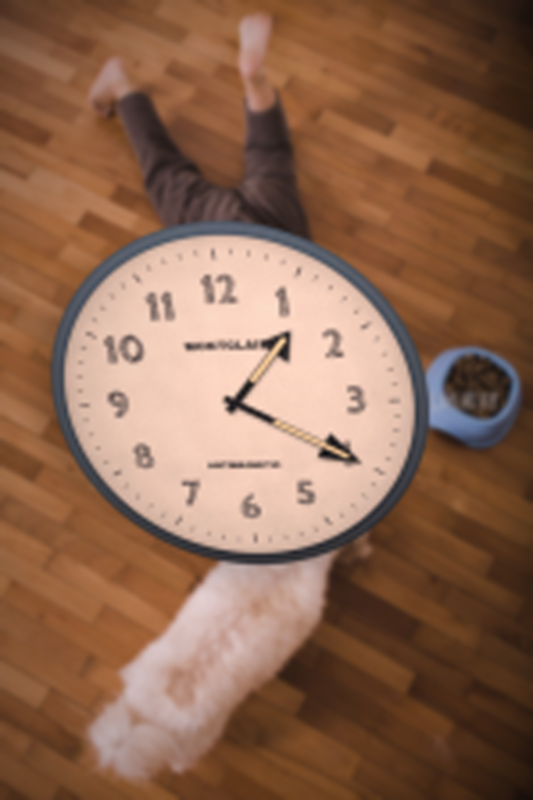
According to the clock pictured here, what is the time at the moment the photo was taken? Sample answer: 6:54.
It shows 1:20
